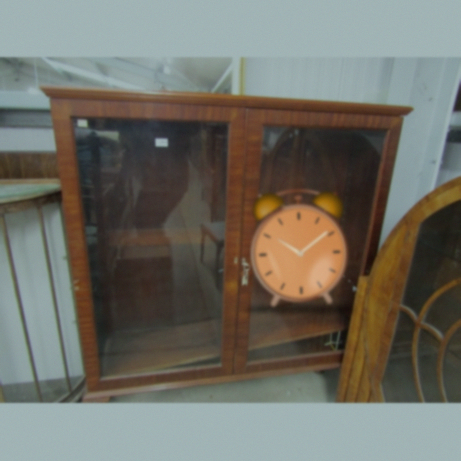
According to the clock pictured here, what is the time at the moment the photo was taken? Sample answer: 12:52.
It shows 10:09
